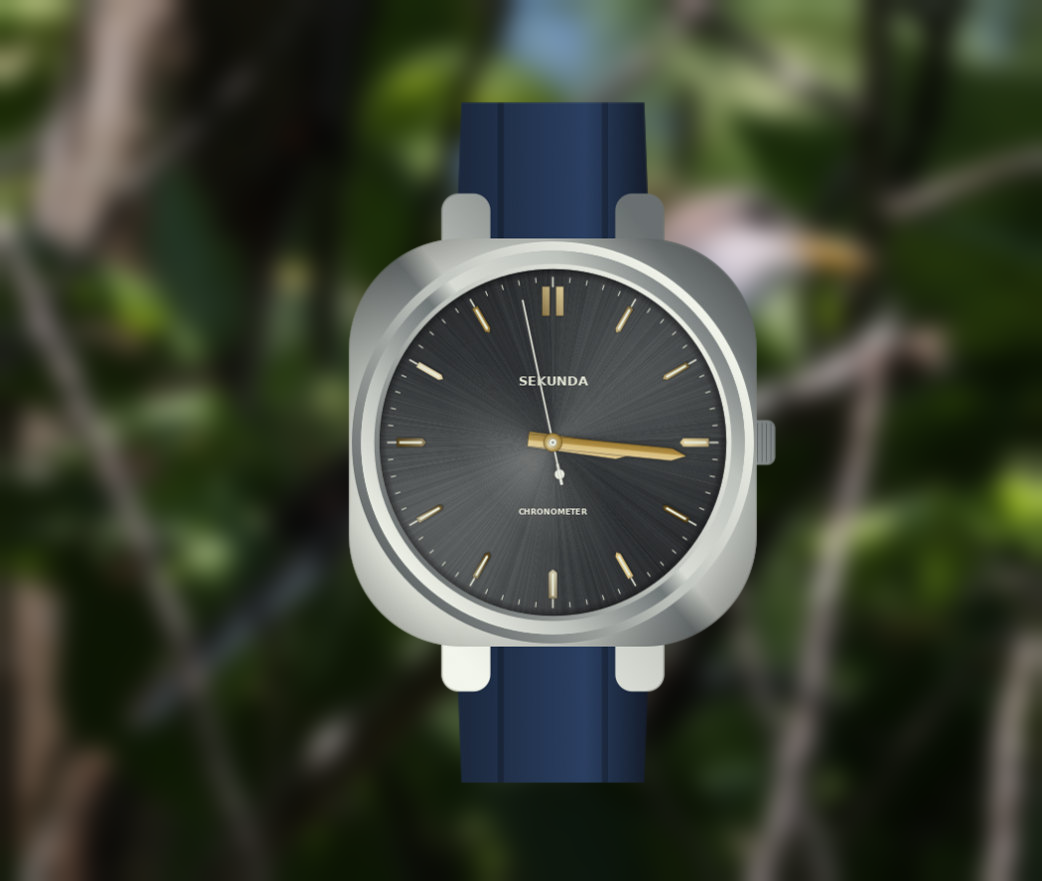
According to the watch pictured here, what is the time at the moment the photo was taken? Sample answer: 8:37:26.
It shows 3:15:58
